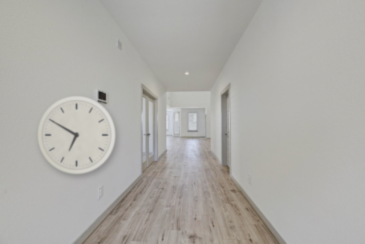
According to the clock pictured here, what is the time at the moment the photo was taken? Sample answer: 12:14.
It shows 6:50
